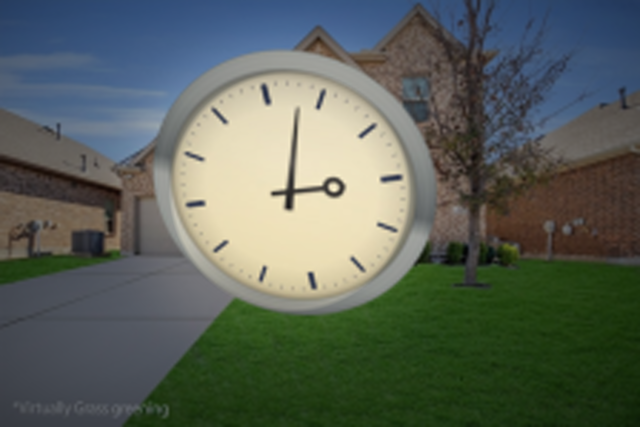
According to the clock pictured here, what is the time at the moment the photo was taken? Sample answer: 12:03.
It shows 3:03
